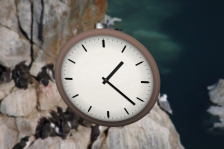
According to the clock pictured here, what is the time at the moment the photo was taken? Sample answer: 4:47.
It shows 1:22
